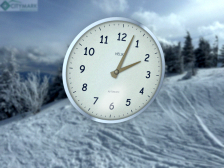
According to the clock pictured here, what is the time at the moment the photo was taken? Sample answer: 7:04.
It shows 2:03
